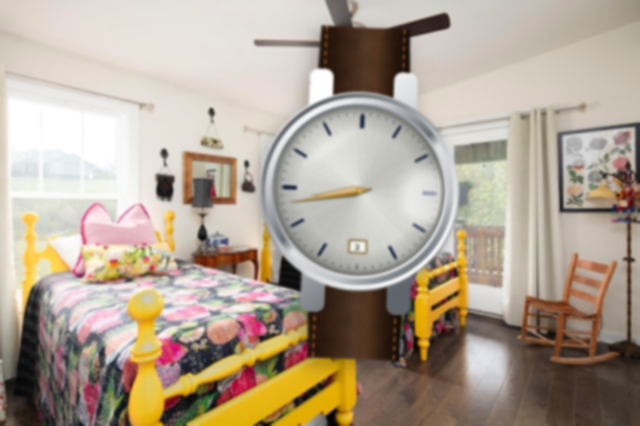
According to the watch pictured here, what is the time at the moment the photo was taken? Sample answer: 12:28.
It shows 8:43
